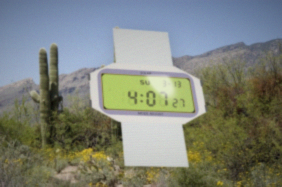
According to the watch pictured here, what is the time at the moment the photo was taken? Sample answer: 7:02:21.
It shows 4:07:27
